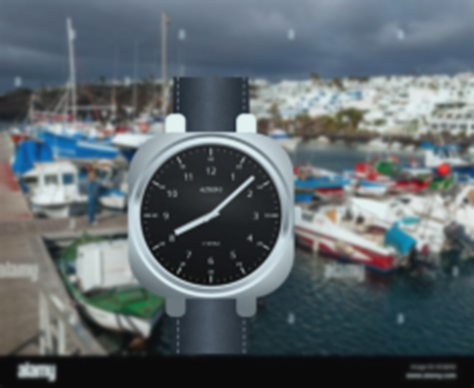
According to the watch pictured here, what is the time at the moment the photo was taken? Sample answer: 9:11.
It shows 8:08
